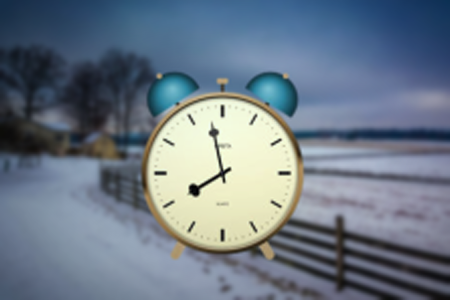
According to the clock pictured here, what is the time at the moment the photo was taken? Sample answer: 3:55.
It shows 7:58
